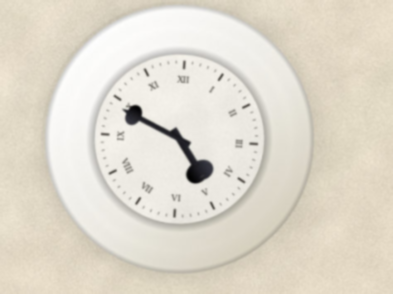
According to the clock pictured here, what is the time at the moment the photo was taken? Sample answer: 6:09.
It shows 4:49
